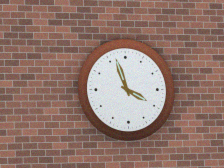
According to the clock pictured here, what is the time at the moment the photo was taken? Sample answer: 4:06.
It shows 3:57
